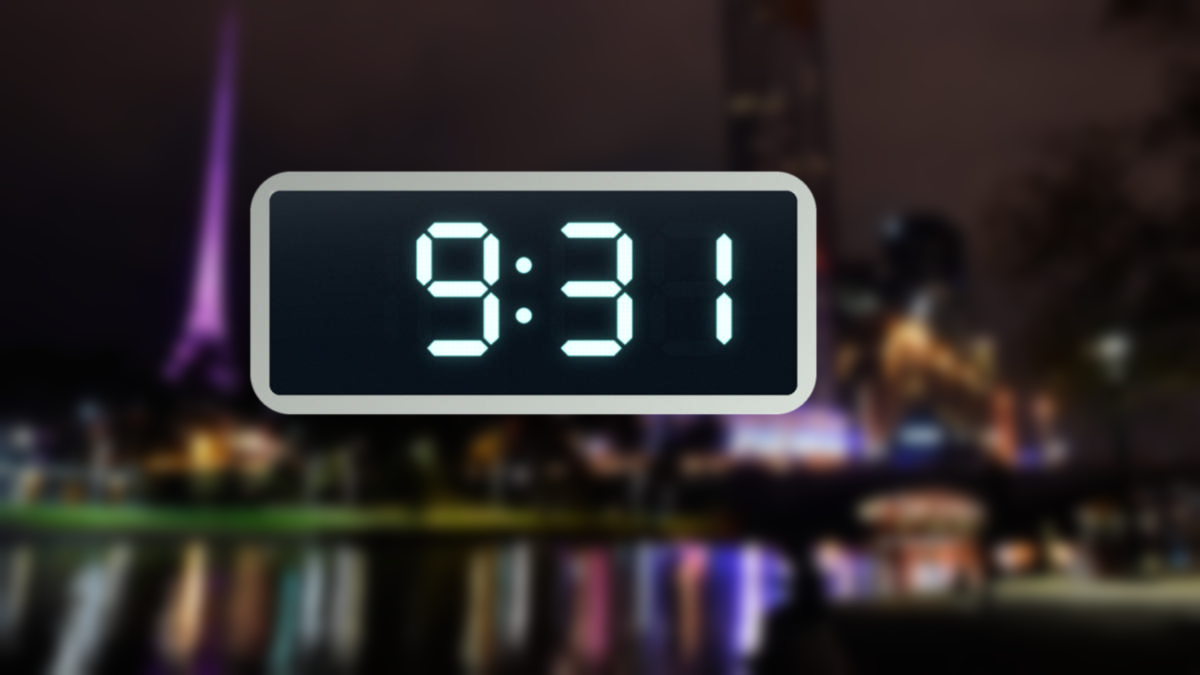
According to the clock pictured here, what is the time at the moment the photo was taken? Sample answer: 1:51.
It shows 9:31
